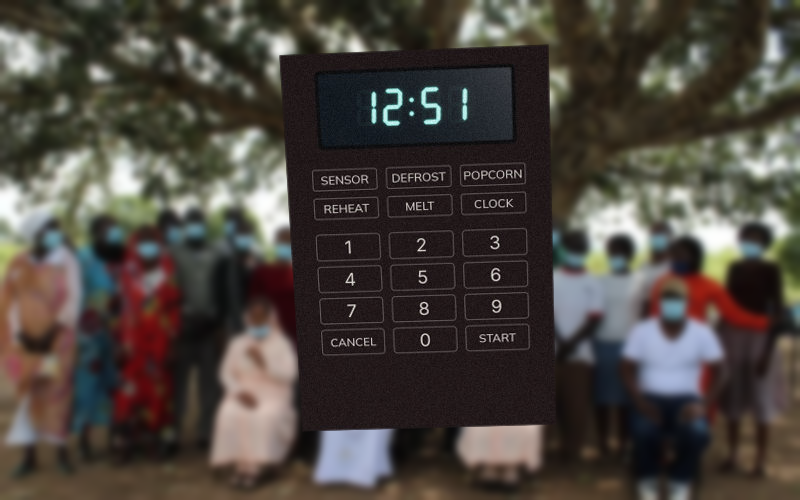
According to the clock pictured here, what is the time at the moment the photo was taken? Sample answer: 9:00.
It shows 12:51
